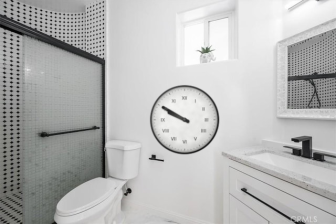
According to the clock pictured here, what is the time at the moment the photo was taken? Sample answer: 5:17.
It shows 9:50
